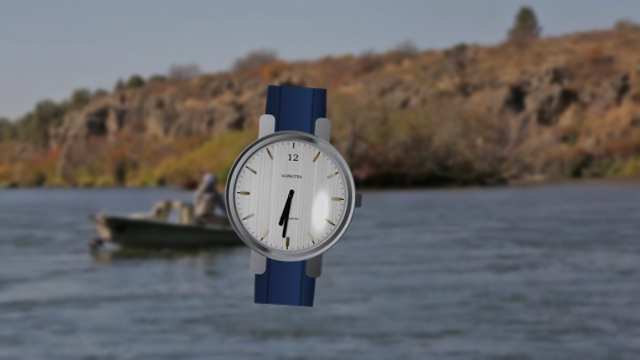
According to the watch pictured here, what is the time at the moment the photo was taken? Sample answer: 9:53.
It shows 6:31
